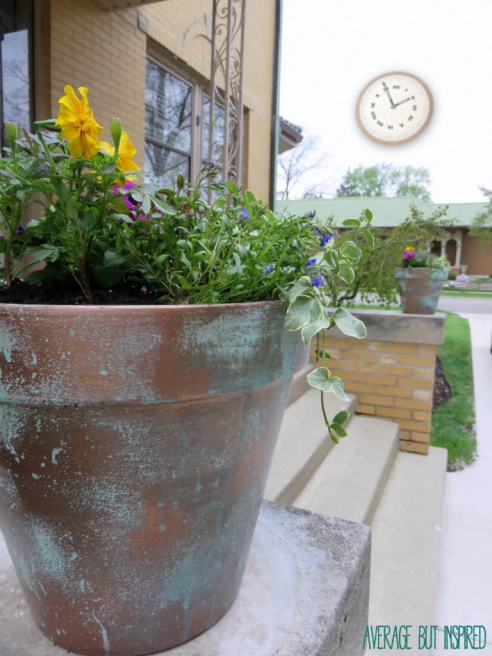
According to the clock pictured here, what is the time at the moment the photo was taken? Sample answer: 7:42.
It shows 1:55
